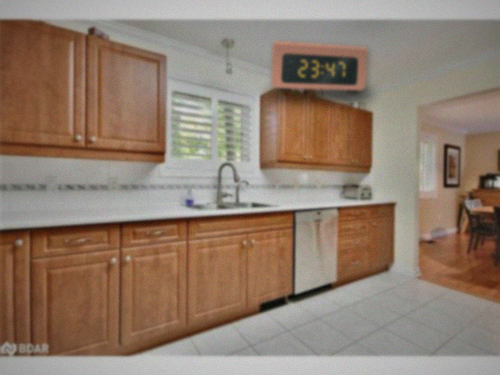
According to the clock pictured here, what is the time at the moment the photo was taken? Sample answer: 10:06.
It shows 23:47
